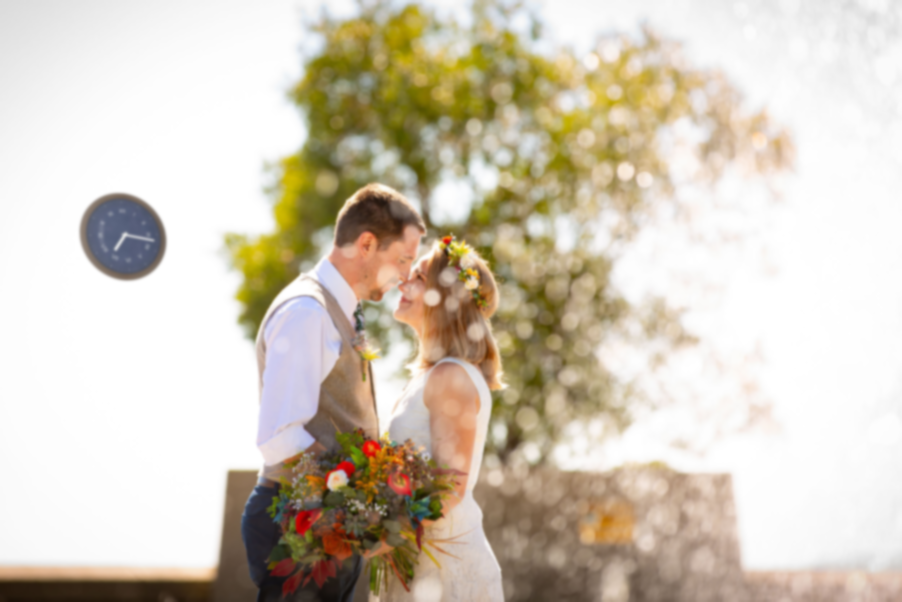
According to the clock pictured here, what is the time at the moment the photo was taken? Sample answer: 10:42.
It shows 7:17
